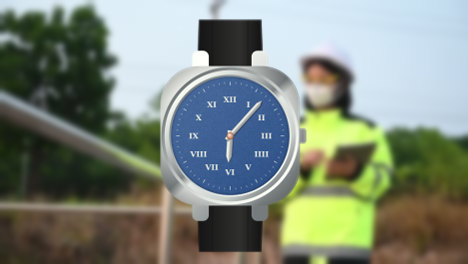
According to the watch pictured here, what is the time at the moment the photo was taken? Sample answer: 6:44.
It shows 6:07
